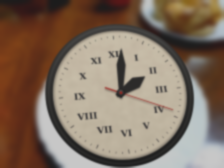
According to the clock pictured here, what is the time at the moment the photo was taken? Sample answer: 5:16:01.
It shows 2:01:19
